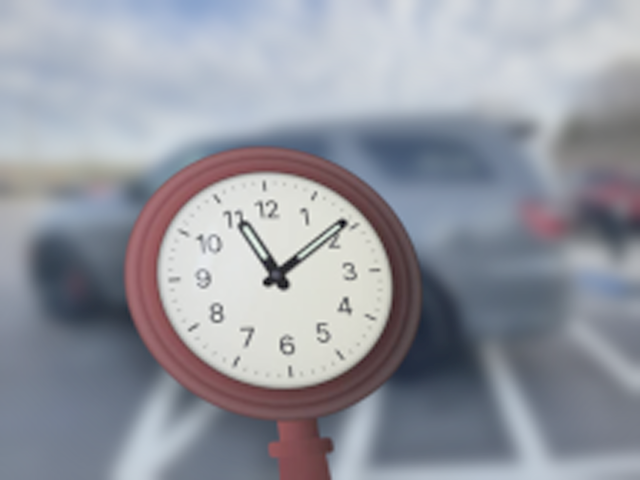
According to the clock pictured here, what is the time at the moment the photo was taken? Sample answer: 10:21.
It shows 11:09
